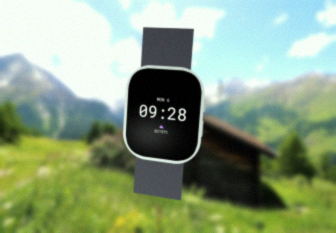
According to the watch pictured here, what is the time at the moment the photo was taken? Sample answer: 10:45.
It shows 9:28
